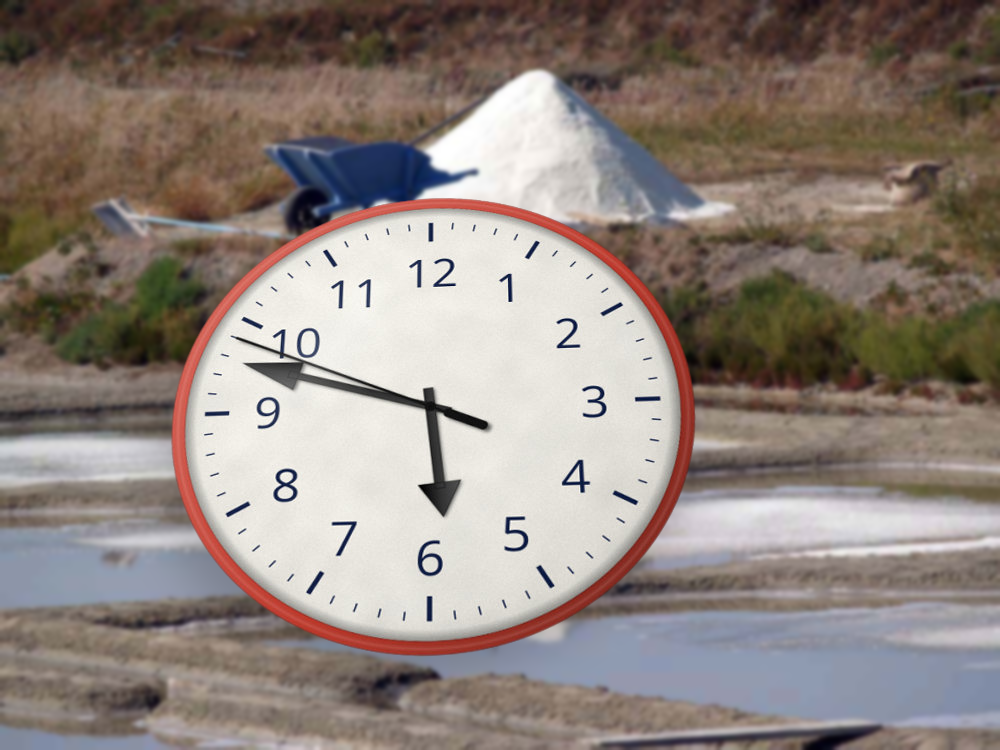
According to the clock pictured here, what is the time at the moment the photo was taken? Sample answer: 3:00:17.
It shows 5:47:49
